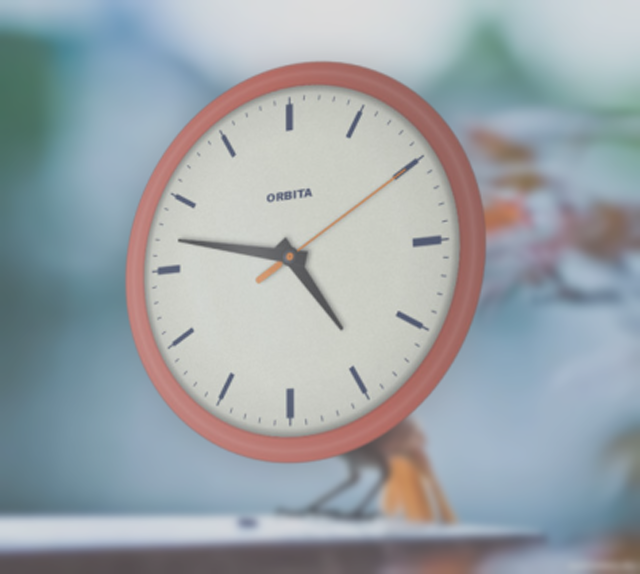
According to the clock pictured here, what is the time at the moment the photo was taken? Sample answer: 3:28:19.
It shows 4:47:10
